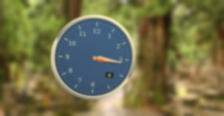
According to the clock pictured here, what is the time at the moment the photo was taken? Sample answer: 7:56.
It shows 3:16
